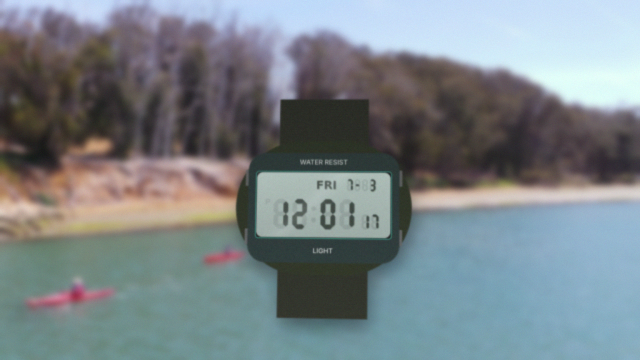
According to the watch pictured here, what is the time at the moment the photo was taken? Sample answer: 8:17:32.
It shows 12:01:17
